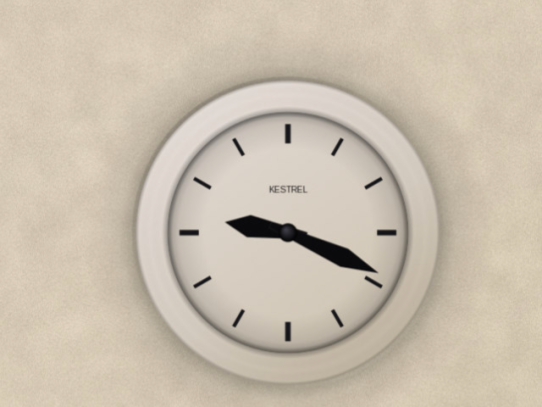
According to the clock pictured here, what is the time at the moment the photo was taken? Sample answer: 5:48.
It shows 9:19
